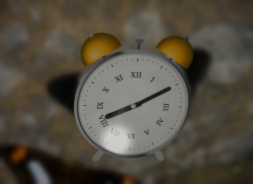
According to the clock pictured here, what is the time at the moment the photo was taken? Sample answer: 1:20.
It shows 8:10
